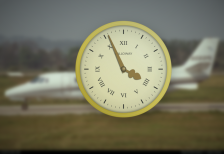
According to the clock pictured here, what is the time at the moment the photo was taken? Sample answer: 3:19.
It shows 3:56
